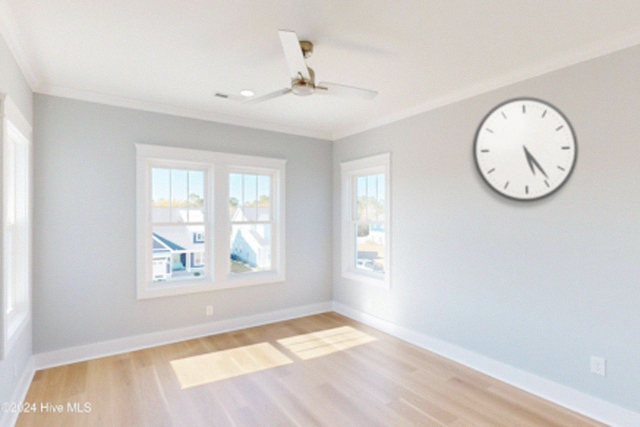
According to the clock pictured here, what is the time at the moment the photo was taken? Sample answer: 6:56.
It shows 5:24
